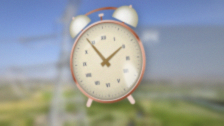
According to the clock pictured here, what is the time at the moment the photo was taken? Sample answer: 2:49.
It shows 1:54
